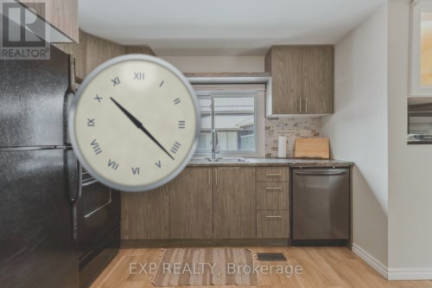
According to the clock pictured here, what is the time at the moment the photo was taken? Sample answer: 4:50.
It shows 10:22
